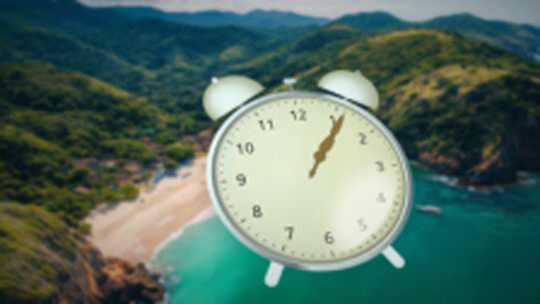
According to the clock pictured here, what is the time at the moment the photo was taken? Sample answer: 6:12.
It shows 1:06
